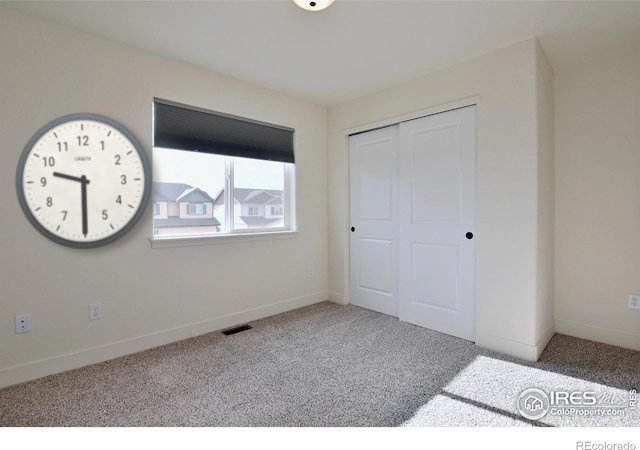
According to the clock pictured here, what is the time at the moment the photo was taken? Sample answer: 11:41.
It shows 9:30
